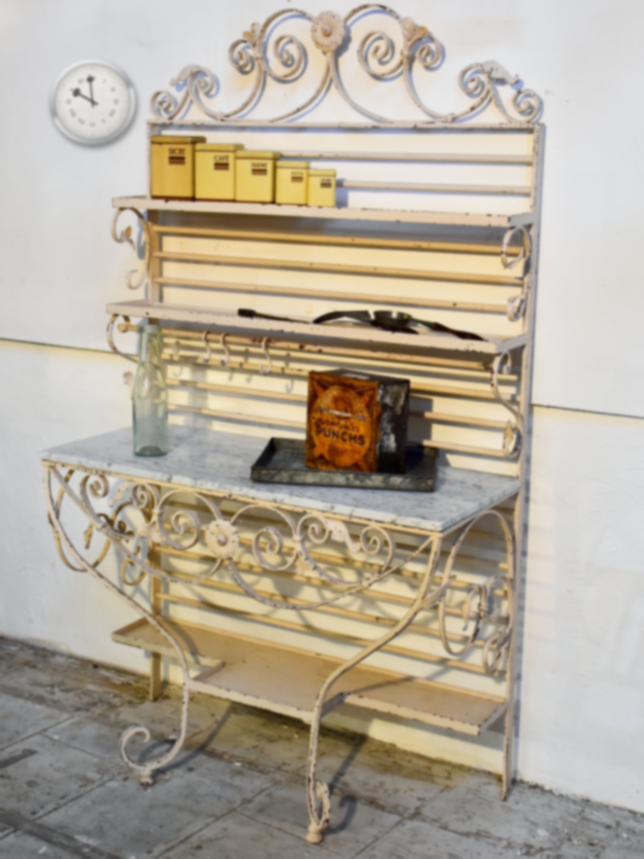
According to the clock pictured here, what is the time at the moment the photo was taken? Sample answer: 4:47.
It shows 9:59
